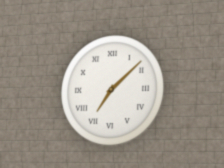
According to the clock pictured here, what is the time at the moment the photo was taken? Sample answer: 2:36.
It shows 7:08
